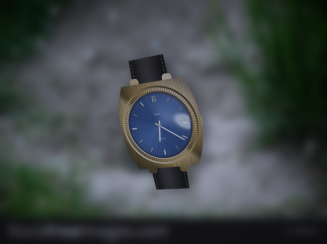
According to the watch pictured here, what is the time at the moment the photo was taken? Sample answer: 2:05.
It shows 6:21
